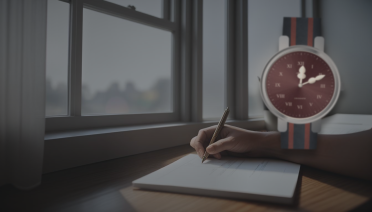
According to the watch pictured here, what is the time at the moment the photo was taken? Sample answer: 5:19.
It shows 12:11
